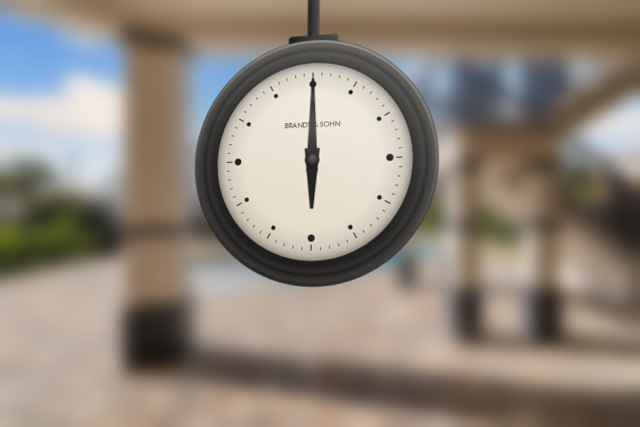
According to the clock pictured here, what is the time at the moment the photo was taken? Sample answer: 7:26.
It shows 6:00
